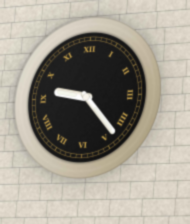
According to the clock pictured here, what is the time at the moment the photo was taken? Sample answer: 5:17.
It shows 9:23
